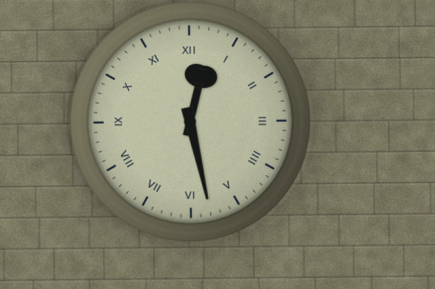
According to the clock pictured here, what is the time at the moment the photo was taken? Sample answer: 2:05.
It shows 12:28
